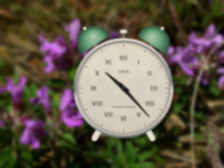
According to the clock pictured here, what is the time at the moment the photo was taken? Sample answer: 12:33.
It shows 10:23
